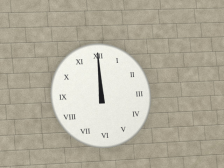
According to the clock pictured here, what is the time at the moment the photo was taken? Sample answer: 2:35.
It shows 12:00
